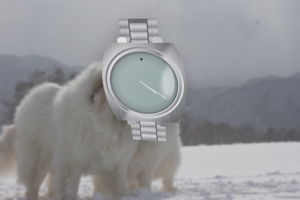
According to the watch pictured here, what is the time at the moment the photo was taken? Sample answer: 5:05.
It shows 4:21
